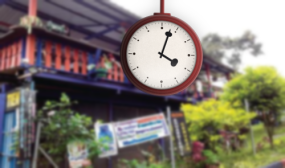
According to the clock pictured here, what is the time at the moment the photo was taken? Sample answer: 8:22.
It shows 4:03
